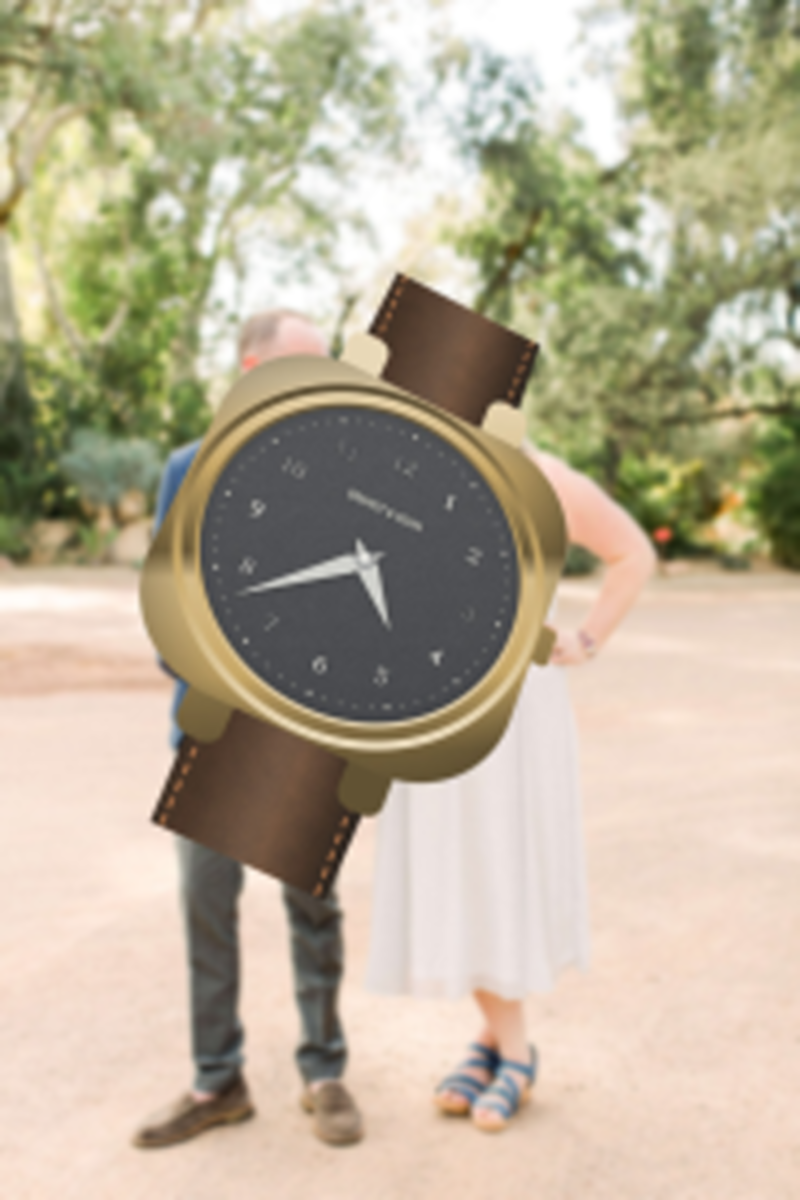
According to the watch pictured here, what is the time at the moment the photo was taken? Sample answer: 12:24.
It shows 4:38
